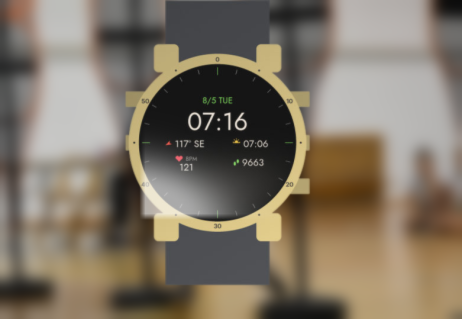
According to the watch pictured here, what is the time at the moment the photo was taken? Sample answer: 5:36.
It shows 7:16
